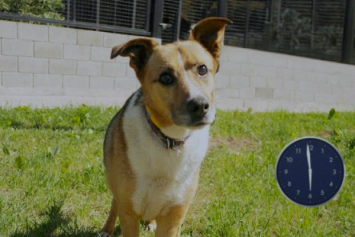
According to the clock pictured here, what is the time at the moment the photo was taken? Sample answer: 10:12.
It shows 5:59
